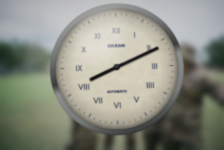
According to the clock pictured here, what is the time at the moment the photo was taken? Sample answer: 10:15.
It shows 8:11
